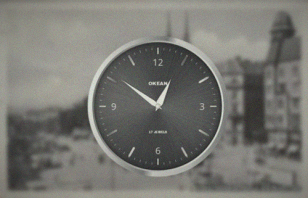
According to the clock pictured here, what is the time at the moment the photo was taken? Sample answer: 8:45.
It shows 12:51
